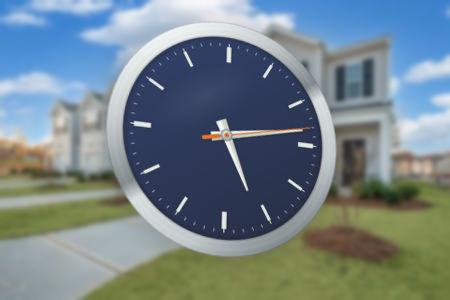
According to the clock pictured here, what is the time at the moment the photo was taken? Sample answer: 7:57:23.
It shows 5:13:13
